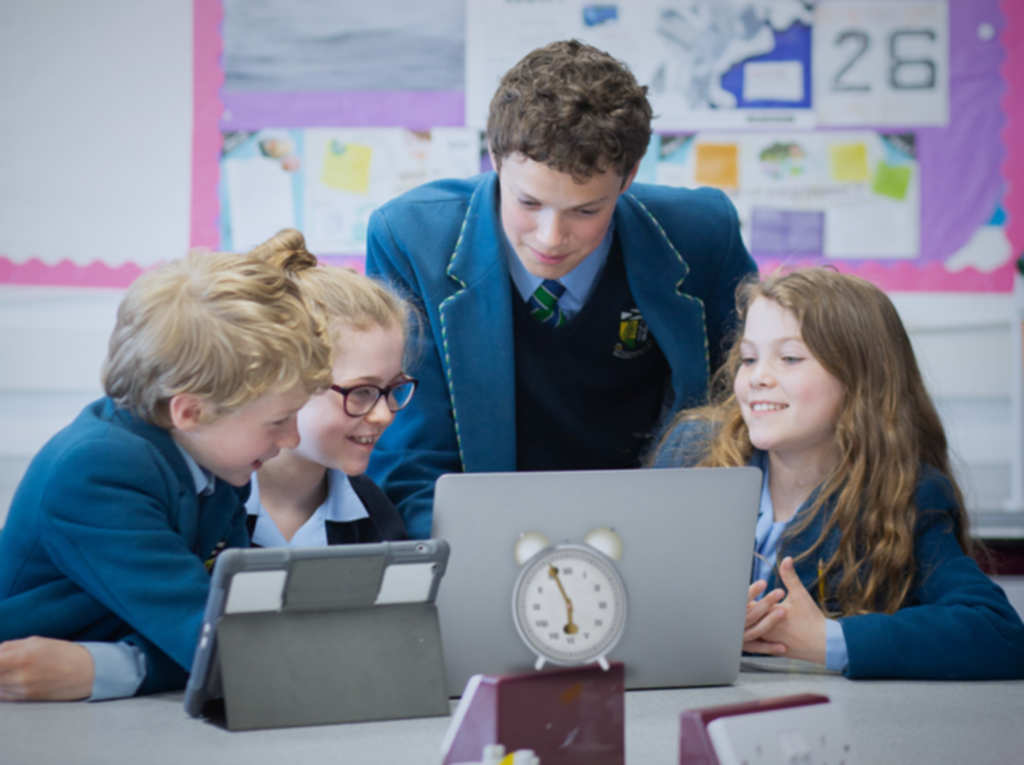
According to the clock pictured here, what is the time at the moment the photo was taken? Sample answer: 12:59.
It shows 5:56
